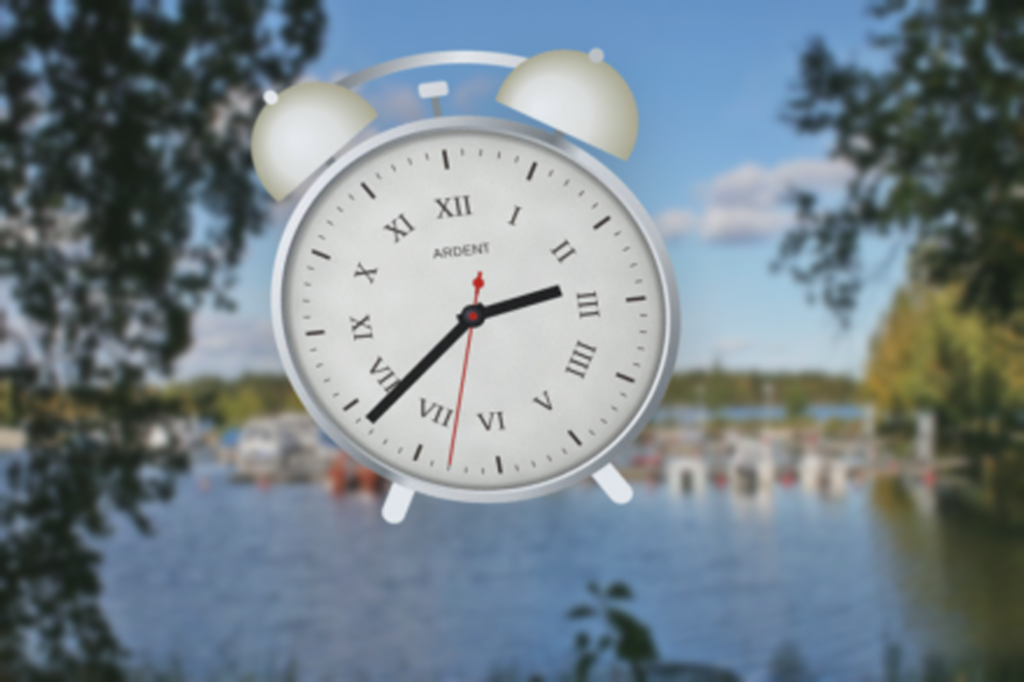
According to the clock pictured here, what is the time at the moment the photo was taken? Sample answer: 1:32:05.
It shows 2:38:33
